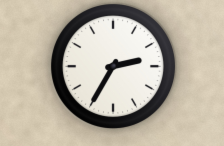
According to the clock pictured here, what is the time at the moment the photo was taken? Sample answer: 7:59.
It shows 2:35
